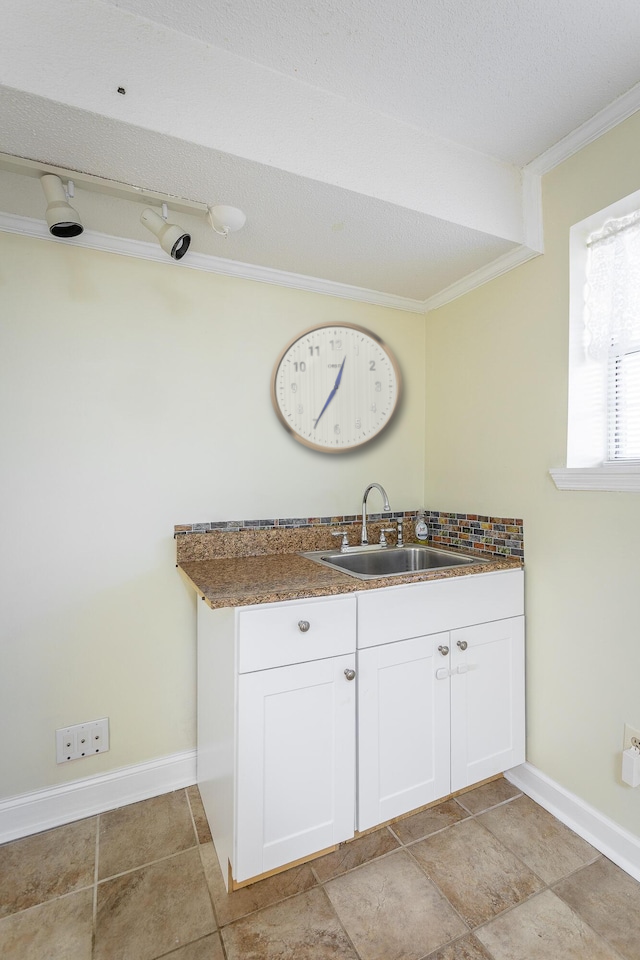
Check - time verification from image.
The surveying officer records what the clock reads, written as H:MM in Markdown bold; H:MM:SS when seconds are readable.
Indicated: **12:35**
